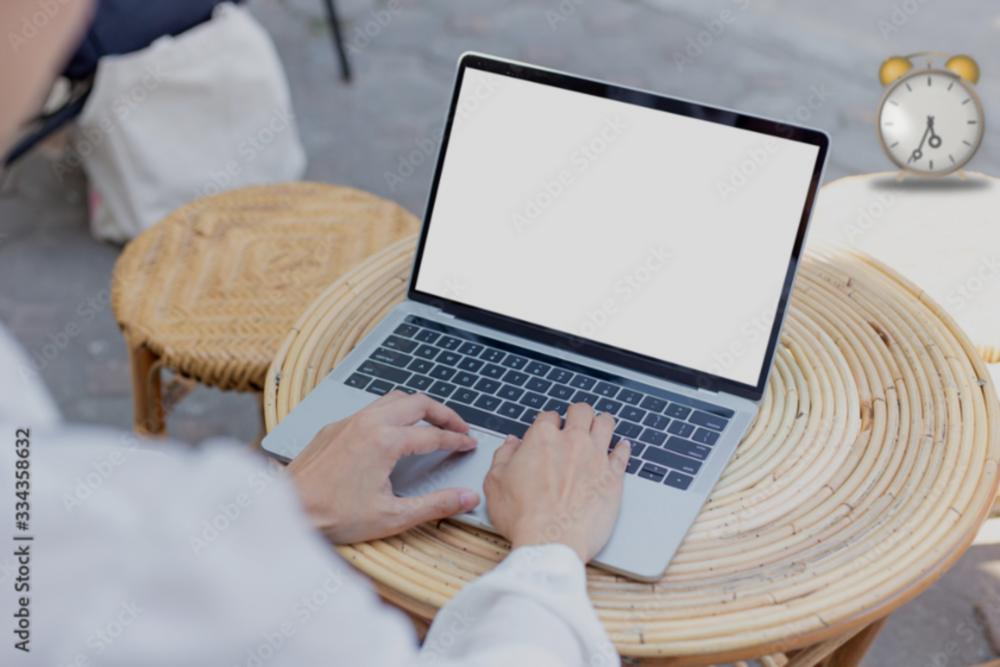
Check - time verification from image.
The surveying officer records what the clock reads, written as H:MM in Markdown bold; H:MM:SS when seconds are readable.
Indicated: **5:34**
